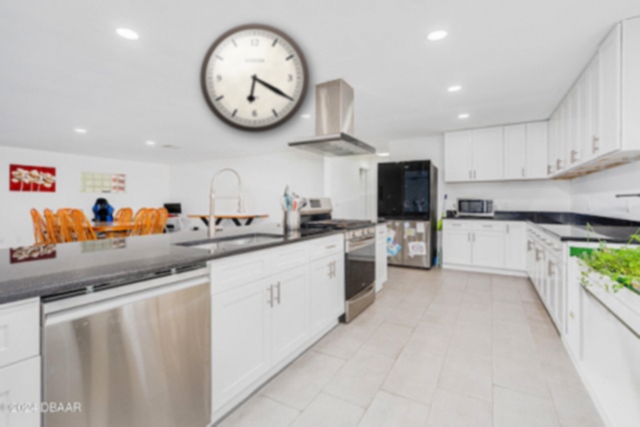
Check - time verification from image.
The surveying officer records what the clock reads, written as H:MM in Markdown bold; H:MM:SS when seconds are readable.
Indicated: **6:20**
